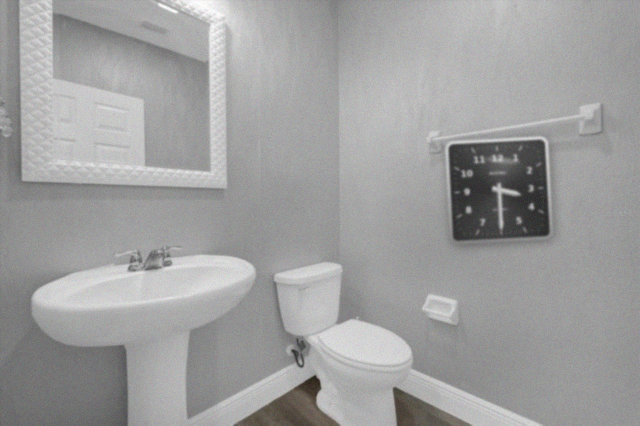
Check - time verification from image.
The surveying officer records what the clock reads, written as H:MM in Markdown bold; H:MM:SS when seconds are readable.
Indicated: **3:30**
